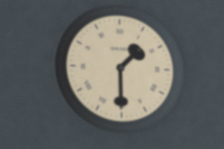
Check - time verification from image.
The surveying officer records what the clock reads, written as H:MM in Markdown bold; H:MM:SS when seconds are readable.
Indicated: **1:30**
